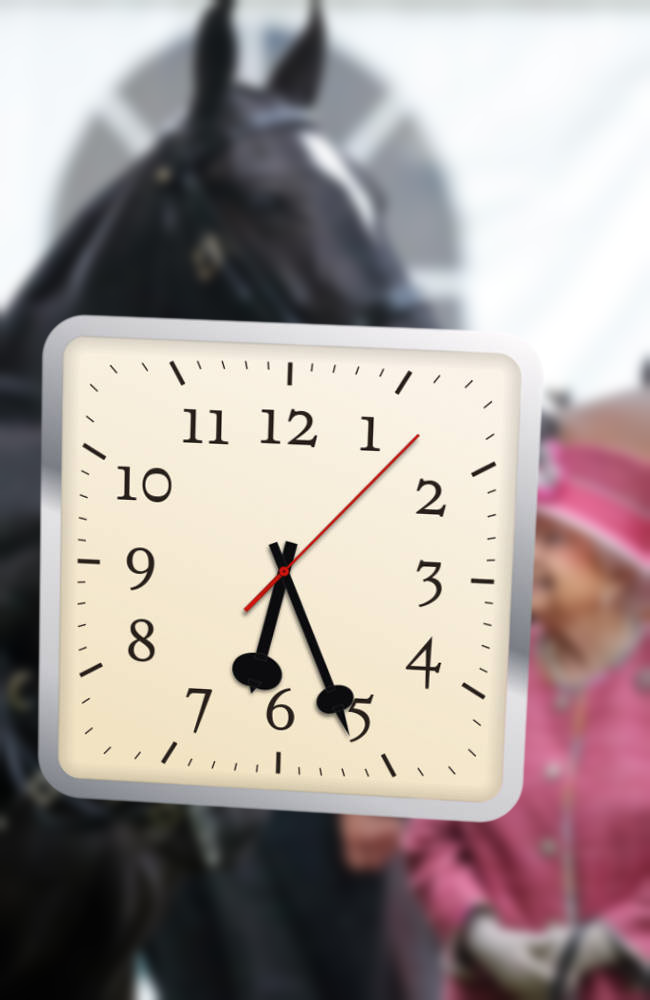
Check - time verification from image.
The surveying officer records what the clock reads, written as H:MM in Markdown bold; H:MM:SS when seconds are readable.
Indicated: **6:26:07**
